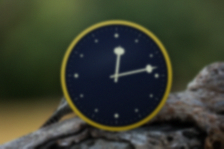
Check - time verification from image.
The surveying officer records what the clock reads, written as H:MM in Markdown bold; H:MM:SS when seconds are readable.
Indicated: **12:13**
